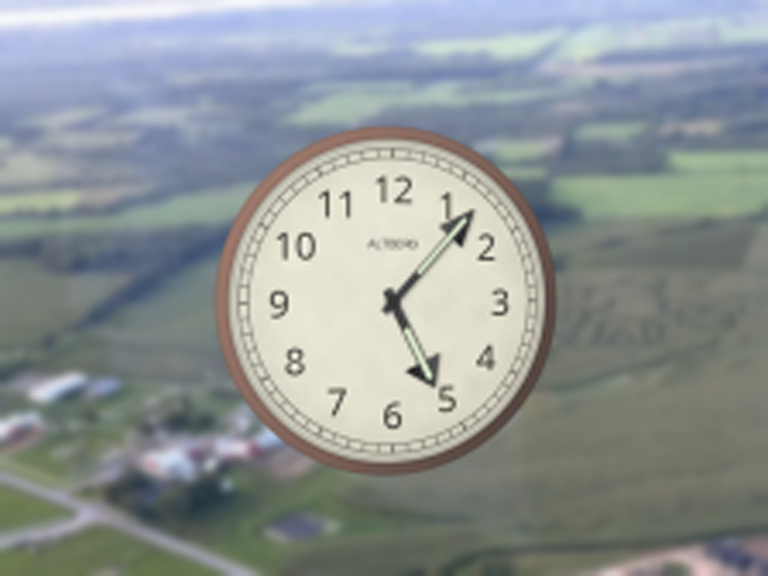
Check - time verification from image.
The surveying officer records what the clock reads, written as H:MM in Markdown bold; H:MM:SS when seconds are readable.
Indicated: **5:07**
